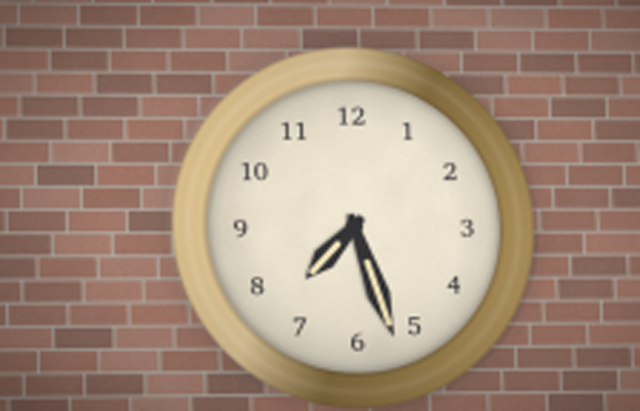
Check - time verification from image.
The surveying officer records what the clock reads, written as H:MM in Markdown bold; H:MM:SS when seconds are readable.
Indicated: **7:27**
